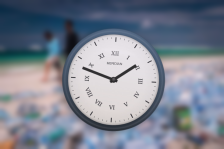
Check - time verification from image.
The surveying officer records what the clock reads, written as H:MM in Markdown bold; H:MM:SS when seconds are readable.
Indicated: **1:48**
